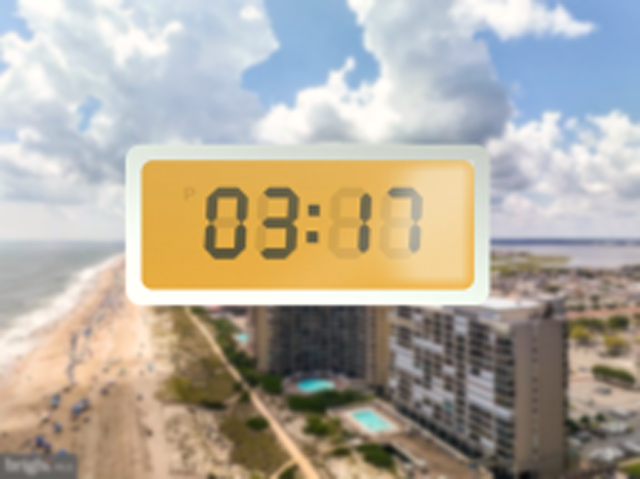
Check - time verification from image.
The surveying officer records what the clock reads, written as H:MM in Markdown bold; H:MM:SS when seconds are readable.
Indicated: **3:17**
